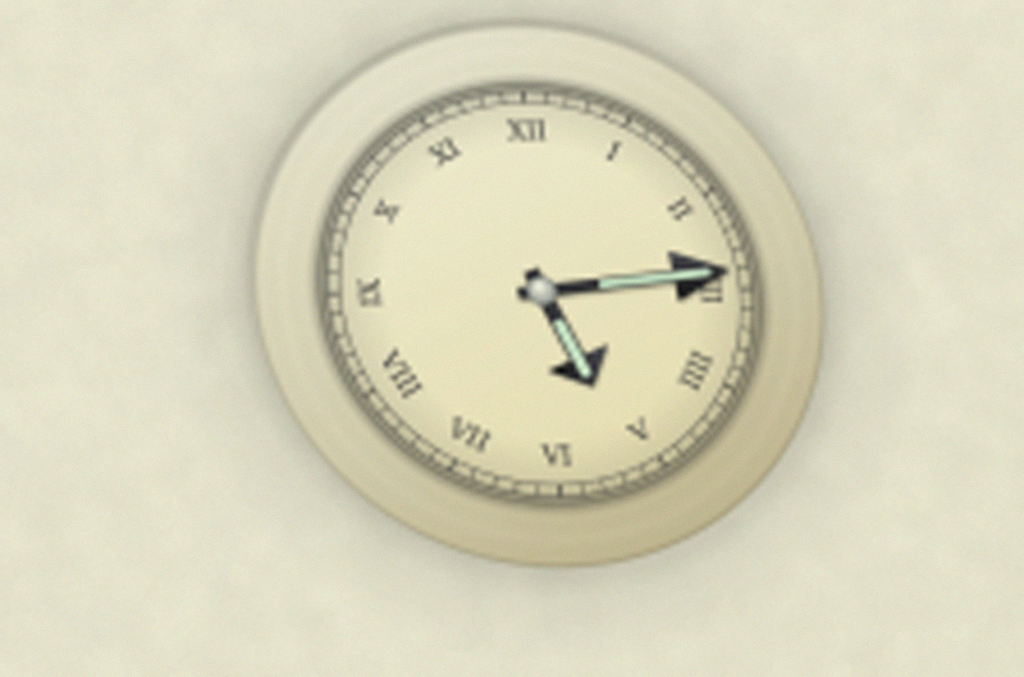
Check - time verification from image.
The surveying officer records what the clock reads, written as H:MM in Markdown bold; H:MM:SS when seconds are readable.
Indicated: **5:14**
